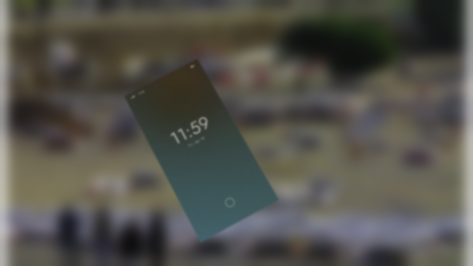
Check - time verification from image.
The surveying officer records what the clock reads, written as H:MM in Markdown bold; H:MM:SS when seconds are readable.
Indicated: **11:59**
